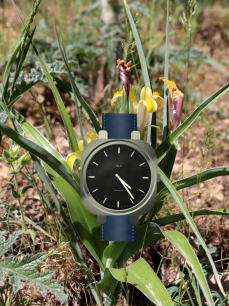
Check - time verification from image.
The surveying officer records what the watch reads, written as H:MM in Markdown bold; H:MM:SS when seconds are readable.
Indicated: **4:24**
